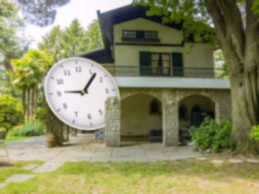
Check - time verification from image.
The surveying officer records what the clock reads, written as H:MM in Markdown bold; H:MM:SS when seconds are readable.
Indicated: **9:07**
